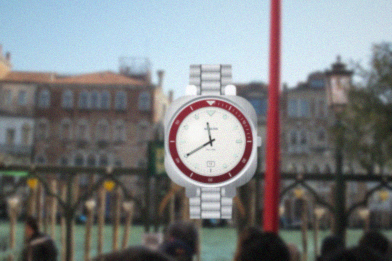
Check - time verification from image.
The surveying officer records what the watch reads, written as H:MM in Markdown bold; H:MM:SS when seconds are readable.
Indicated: **11:40**
